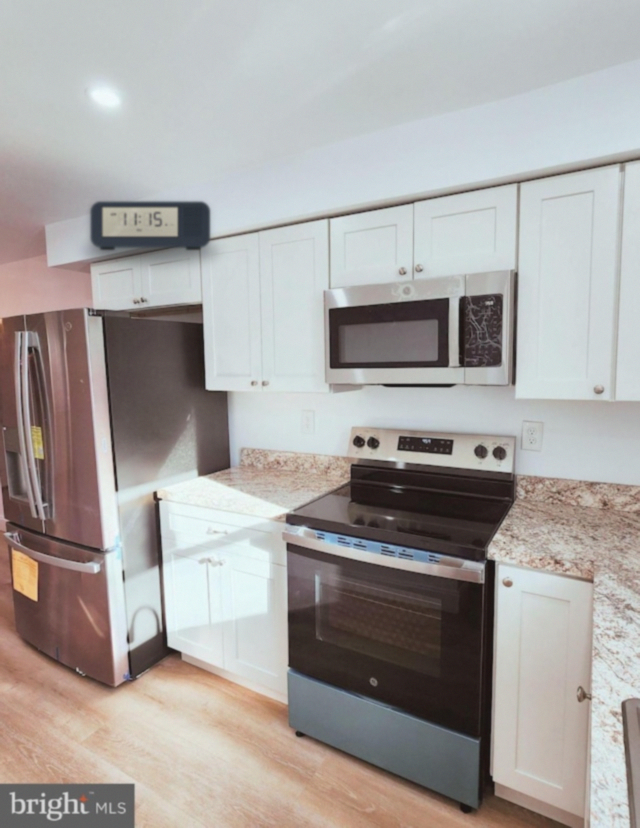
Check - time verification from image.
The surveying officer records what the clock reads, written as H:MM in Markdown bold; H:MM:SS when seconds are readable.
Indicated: **11:15**
